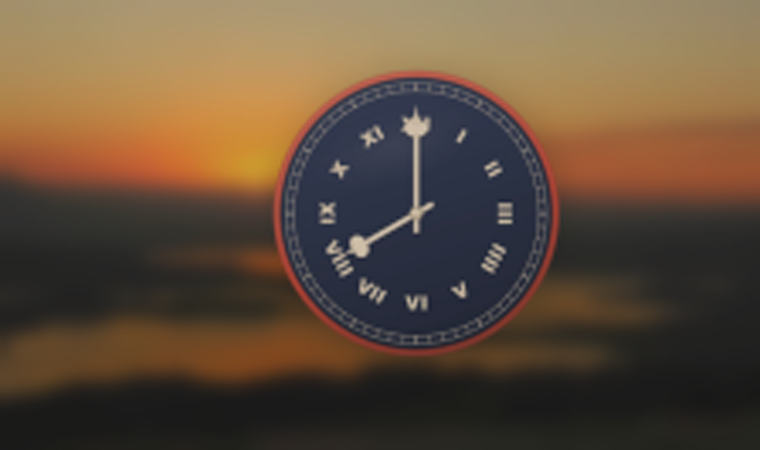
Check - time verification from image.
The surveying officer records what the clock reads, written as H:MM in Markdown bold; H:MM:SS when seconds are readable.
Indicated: **8:00**
